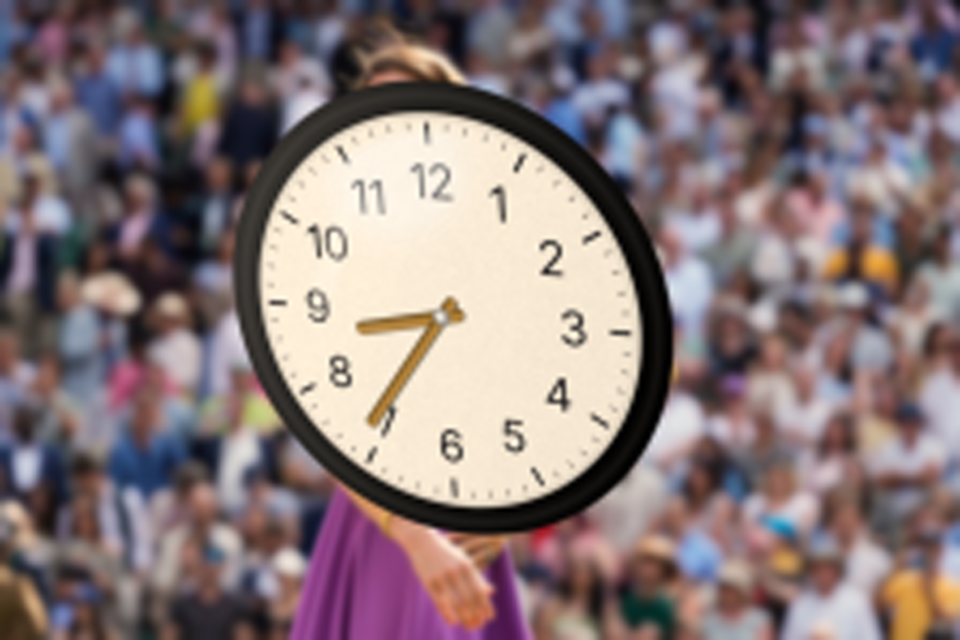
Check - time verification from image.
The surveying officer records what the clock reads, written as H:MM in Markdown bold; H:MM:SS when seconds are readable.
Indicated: **8:36**
